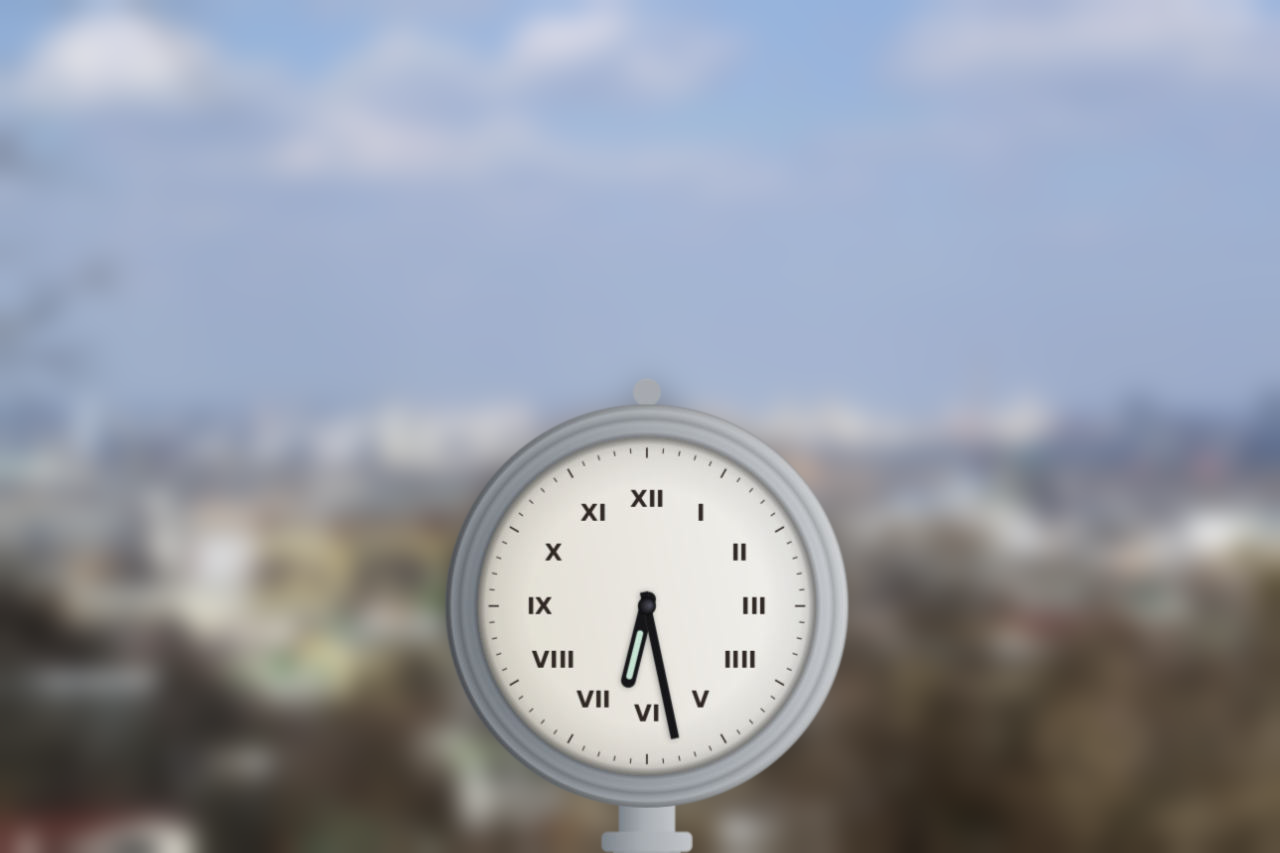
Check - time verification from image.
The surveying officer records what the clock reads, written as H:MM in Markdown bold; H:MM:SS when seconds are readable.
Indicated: **6:28**
